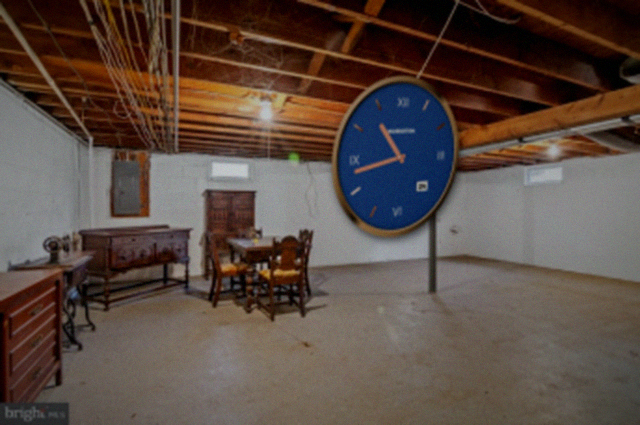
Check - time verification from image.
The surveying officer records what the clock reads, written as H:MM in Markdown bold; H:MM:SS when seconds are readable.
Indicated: **10:43**
